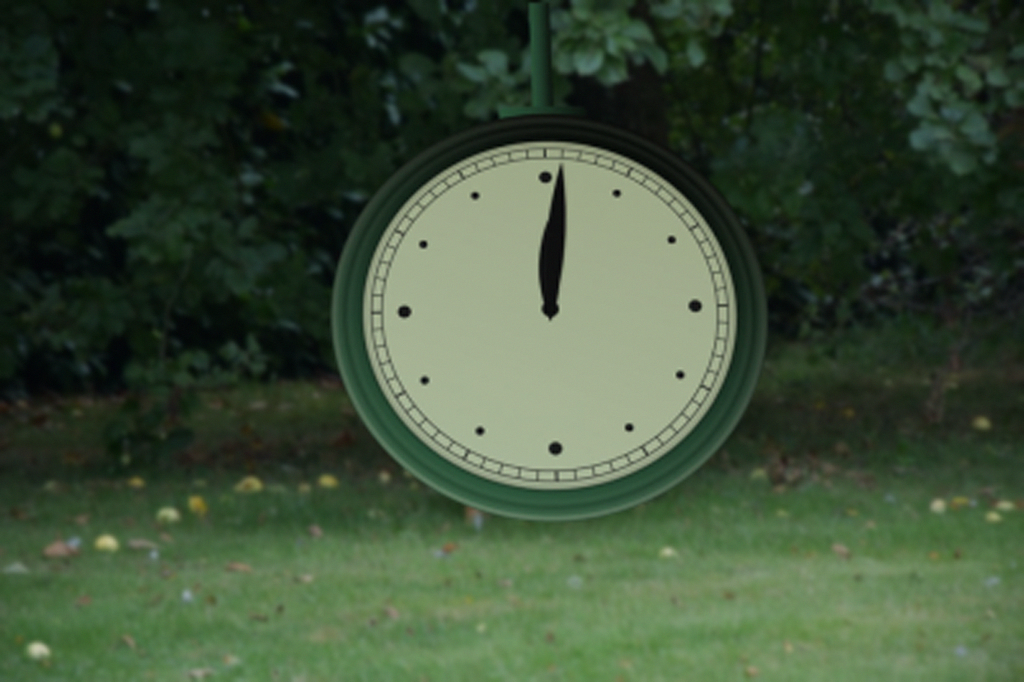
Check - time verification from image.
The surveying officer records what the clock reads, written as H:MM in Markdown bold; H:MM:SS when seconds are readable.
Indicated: **12:01**
